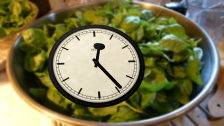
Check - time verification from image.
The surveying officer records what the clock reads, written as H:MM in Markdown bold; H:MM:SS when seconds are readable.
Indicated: **12:24**
